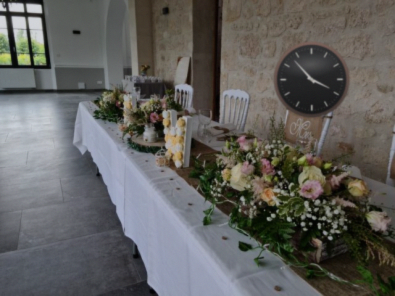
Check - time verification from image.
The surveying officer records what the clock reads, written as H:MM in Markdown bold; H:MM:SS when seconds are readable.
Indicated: **3:53**
